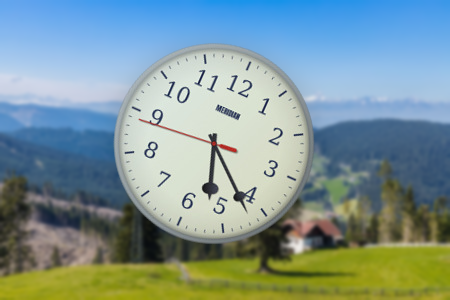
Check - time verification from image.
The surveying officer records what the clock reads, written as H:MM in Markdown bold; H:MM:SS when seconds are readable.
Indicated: **5:21:44**
